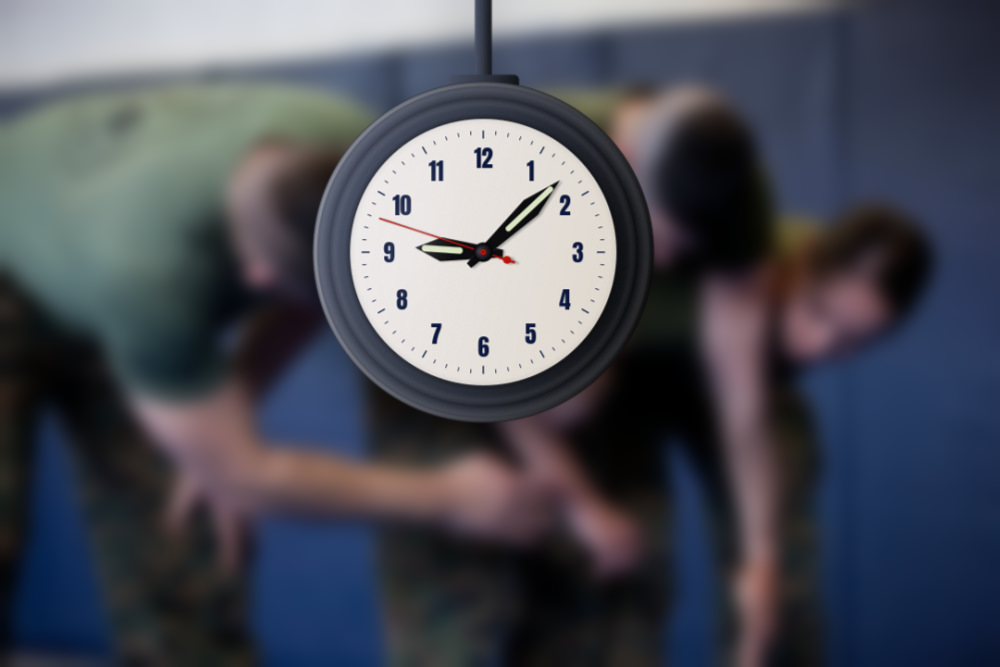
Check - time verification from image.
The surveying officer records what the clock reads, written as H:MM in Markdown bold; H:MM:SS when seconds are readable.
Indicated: **9:07:48**
